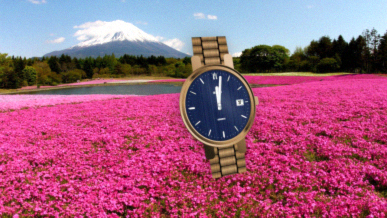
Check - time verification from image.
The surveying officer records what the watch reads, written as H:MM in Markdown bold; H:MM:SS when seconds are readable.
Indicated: **12:02**
